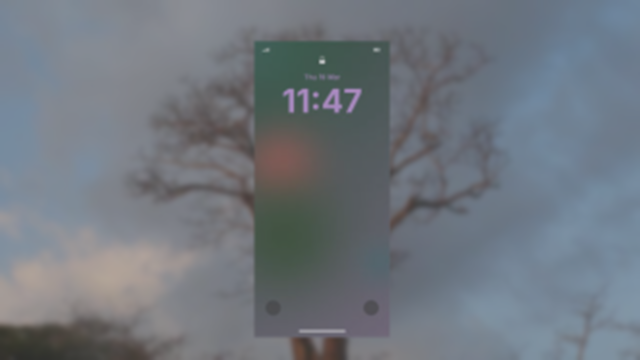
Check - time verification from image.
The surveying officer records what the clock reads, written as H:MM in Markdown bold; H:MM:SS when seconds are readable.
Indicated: **11:47**
